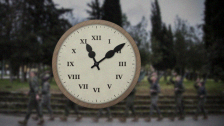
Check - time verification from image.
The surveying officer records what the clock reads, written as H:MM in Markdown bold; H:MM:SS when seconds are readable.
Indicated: **11:09**
